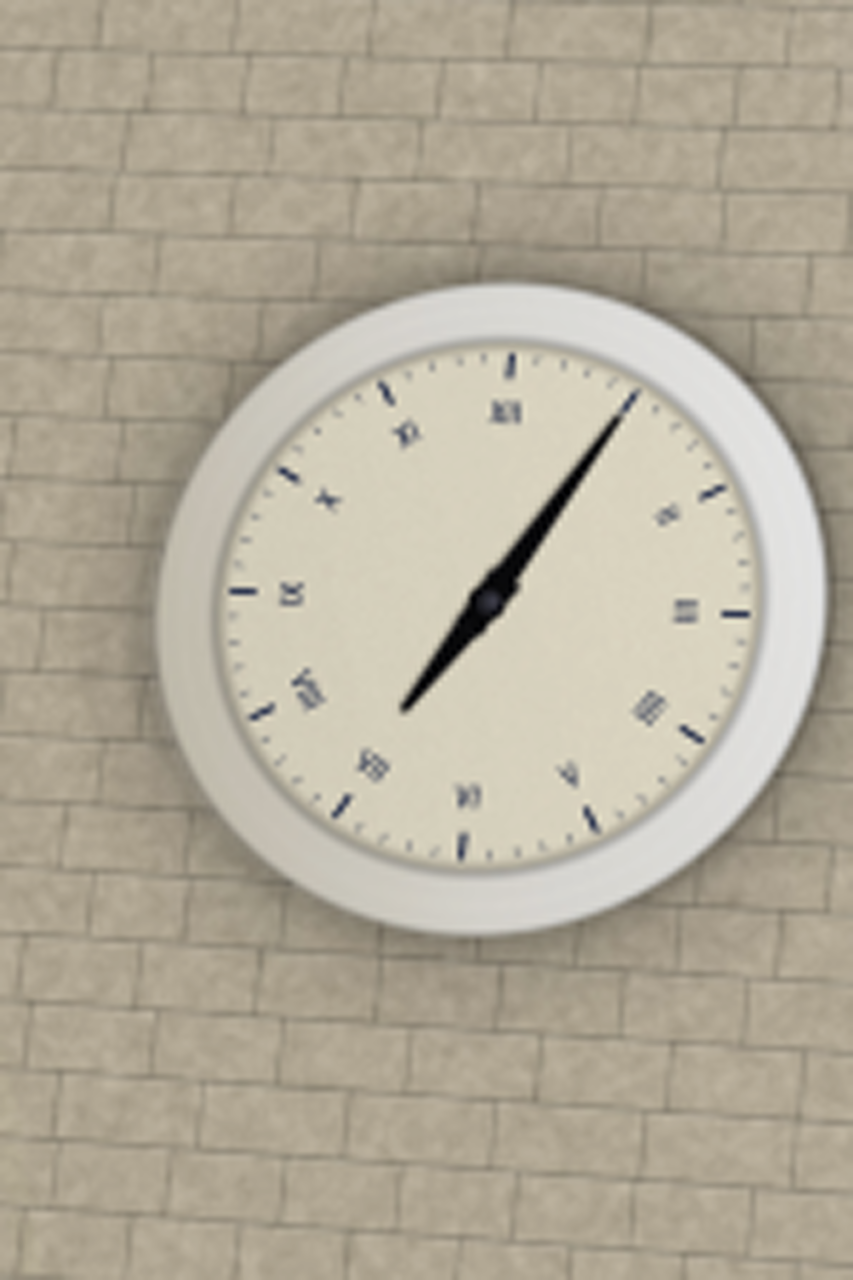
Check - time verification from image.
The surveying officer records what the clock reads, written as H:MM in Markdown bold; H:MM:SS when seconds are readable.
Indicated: **7:05**
